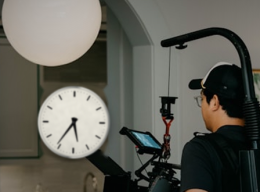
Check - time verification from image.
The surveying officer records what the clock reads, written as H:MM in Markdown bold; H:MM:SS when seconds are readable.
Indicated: **5:36**
